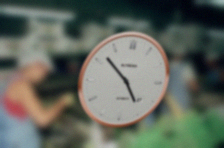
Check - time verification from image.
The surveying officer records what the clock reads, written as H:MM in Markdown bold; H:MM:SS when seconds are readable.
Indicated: **4:52**
